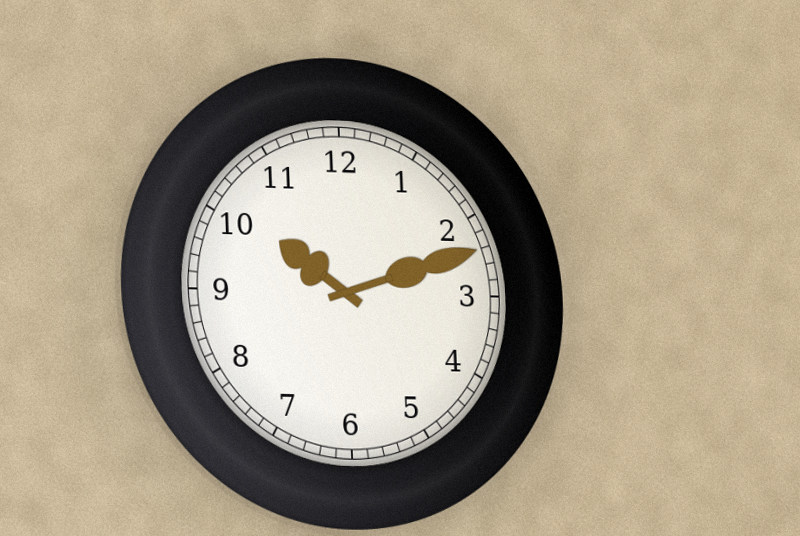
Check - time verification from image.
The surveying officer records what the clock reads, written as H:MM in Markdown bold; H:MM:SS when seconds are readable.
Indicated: **10:12**
